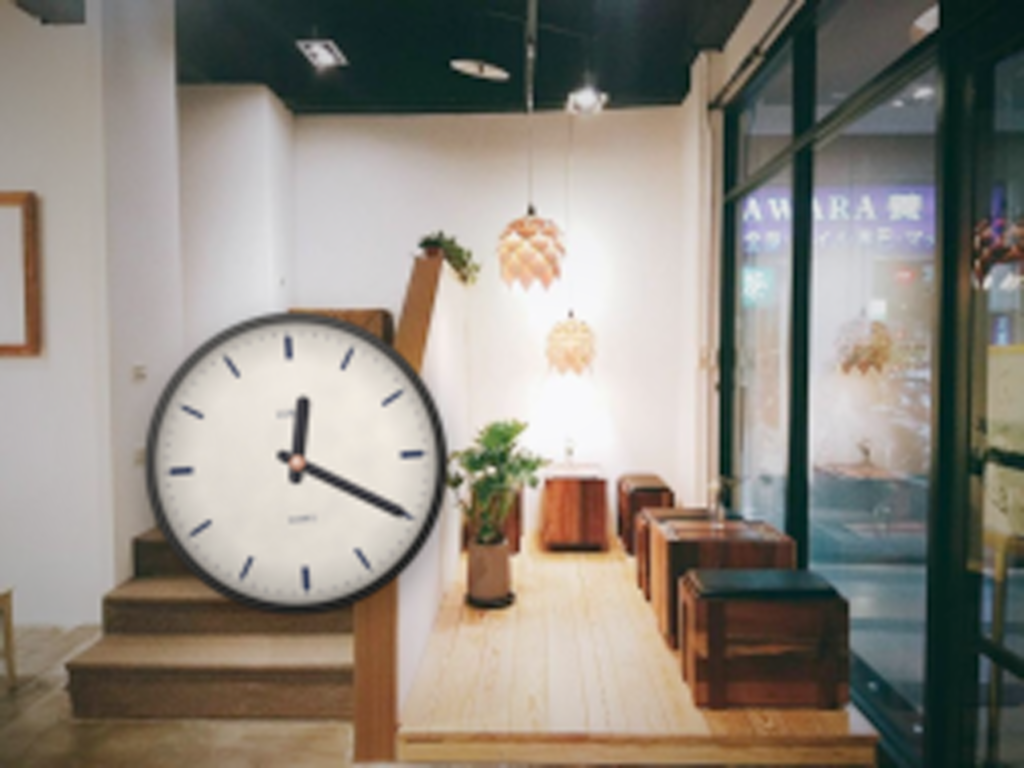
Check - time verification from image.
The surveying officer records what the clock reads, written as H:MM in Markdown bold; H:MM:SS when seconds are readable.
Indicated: **12:20**
